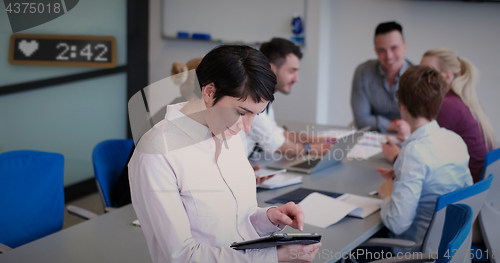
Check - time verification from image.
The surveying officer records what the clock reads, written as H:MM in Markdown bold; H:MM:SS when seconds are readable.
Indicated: **2:42**
